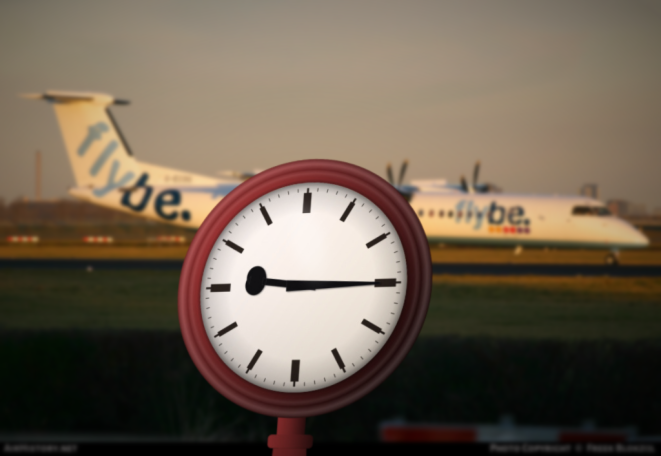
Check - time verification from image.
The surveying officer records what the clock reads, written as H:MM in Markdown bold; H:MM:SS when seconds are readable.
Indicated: **9:15**
